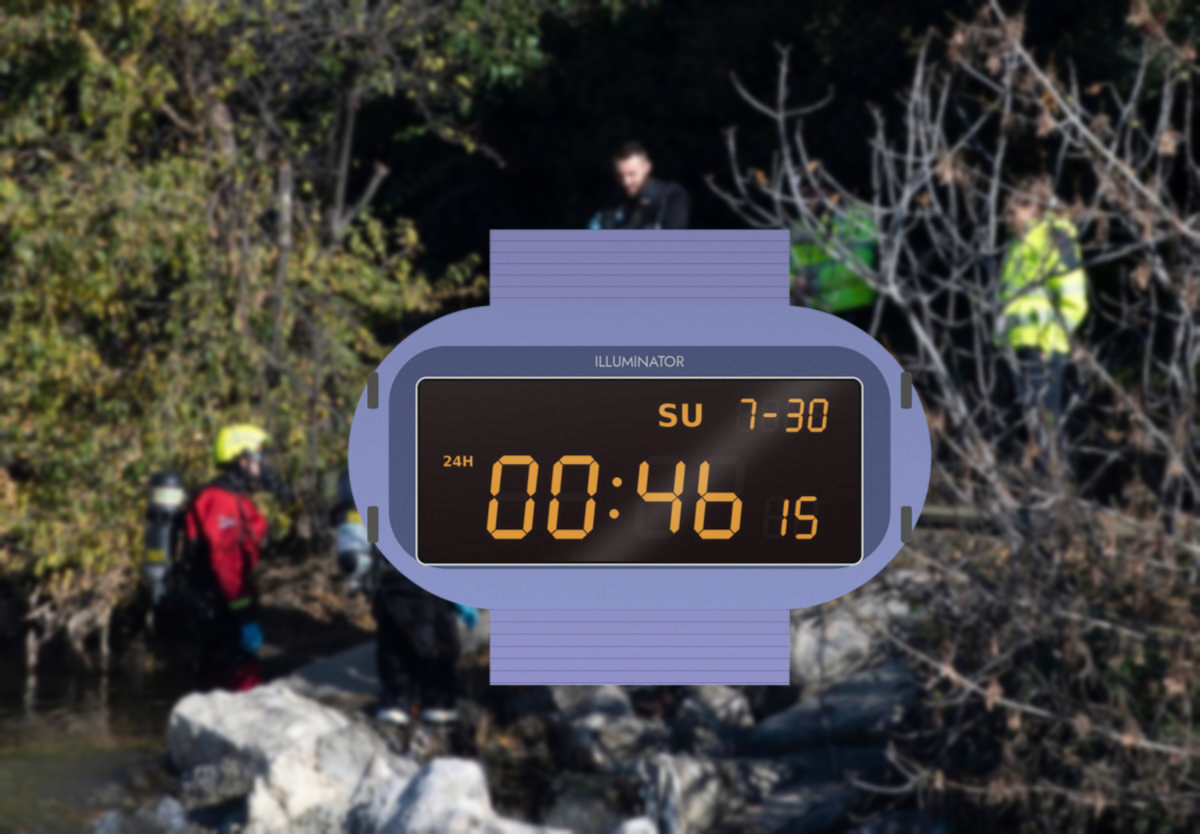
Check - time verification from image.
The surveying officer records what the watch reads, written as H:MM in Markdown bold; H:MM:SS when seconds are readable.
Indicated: **0:46:15**
